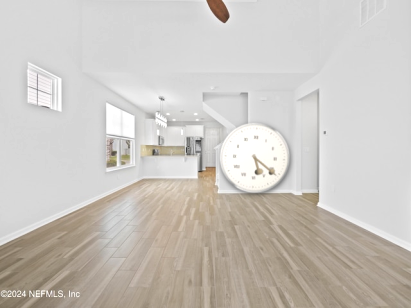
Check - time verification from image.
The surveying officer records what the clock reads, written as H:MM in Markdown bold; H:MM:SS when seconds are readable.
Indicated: **5:21**
